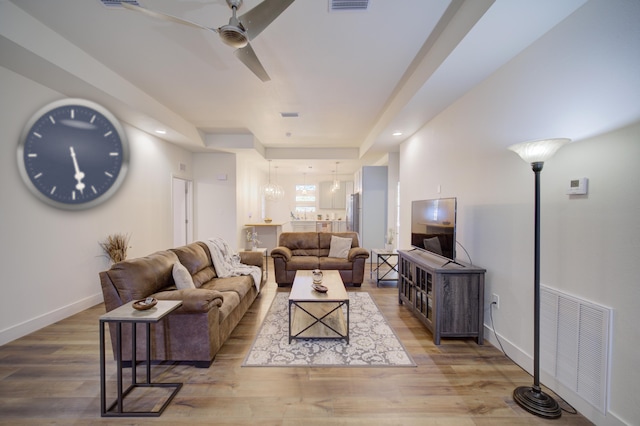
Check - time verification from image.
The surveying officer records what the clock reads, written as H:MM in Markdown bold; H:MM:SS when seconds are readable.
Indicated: **5:28**
